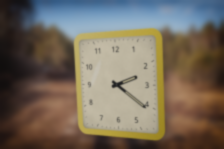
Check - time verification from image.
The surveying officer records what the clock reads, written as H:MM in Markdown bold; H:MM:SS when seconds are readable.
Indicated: **2:21**
